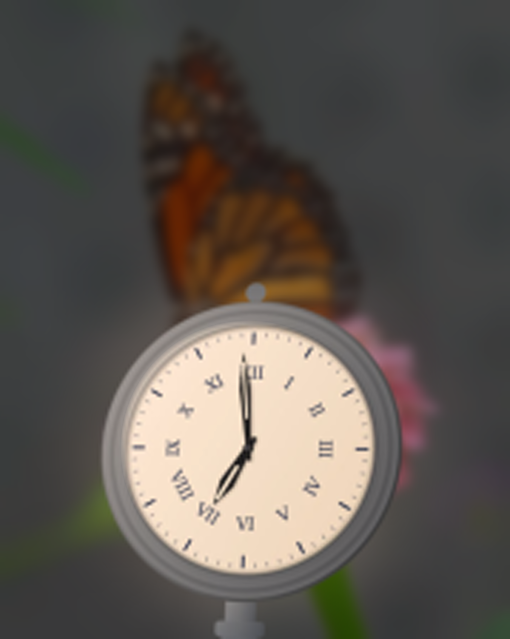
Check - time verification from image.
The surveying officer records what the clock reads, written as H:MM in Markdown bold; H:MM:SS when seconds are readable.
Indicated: **6:59**
